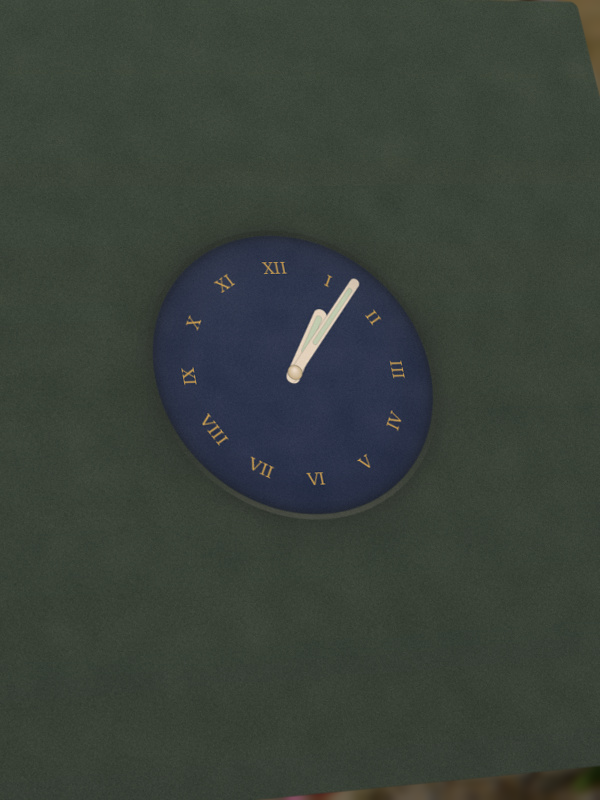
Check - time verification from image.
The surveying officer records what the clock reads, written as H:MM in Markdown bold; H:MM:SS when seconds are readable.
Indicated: **1:07**
